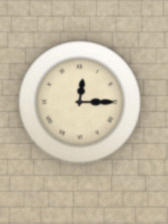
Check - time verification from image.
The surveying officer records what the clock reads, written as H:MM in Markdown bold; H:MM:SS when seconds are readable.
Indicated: **12:15**
